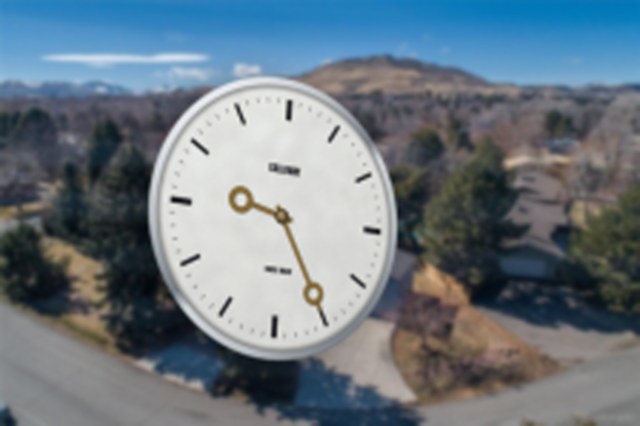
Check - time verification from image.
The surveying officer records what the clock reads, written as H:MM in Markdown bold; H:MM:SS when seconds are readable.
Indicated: **9:25**
